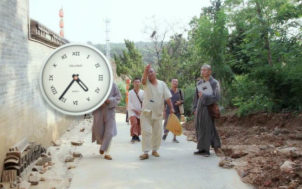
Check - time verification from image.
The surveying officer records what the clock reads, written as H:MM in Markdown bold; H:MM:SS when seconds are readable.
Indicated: **4:36**
